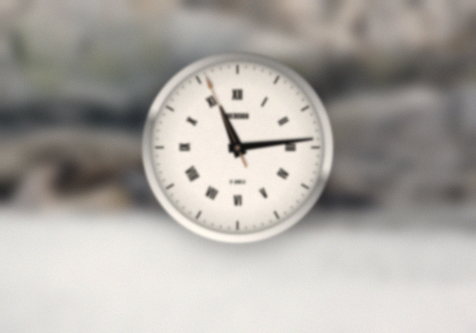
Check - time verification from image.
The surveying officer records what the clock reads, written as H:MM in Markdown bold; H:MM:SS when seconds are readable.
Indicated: **11:13:56**
